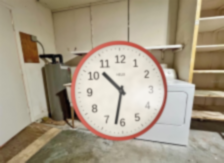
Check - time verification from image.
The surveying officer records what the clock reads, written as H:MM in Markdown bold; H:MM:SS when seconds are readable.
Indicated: **10:32**
